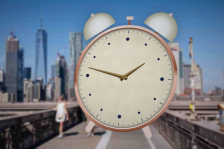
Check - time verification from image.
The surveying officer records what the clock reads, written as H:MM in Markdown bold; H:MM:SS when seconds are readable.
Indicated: **1:47**
